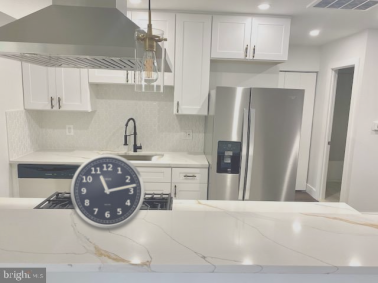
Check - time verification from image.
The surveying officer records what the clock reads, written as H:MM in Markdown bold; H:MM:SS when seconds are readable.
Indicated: **11:13**
